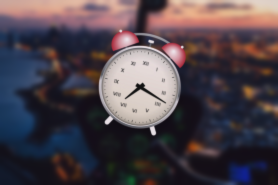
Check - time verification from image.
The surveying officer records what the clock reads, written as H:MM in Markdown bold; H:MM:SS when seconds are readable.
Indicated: **7:18**
